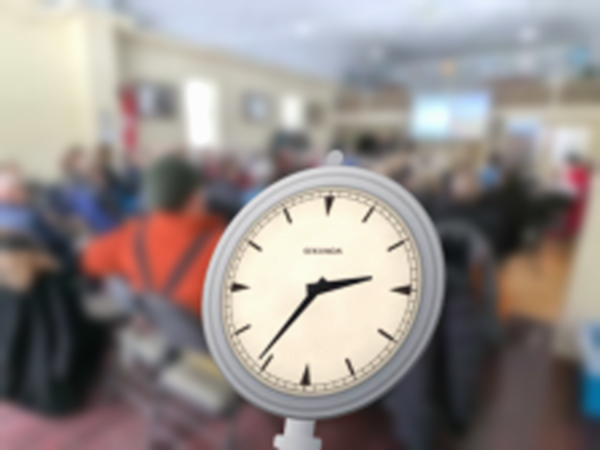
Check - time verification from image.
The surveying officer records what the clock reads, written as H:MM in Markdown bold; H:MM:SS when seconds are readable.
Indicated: **2:36**
